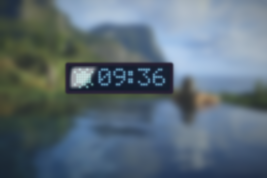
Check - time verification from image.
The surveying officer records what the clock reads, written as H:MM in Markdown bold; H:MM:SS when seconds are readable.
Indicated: **9:36**
